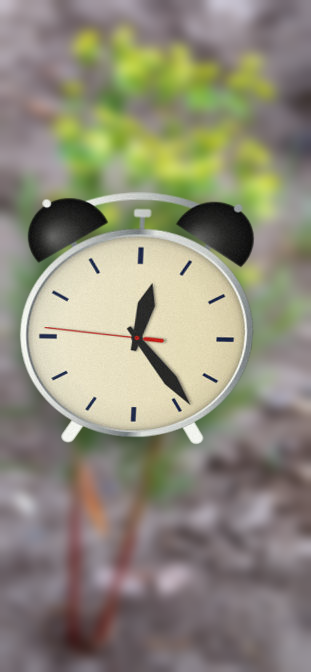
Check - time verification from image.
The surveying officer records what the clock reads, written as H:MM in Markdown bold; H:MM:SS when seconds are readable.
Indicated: **12:23:46**
